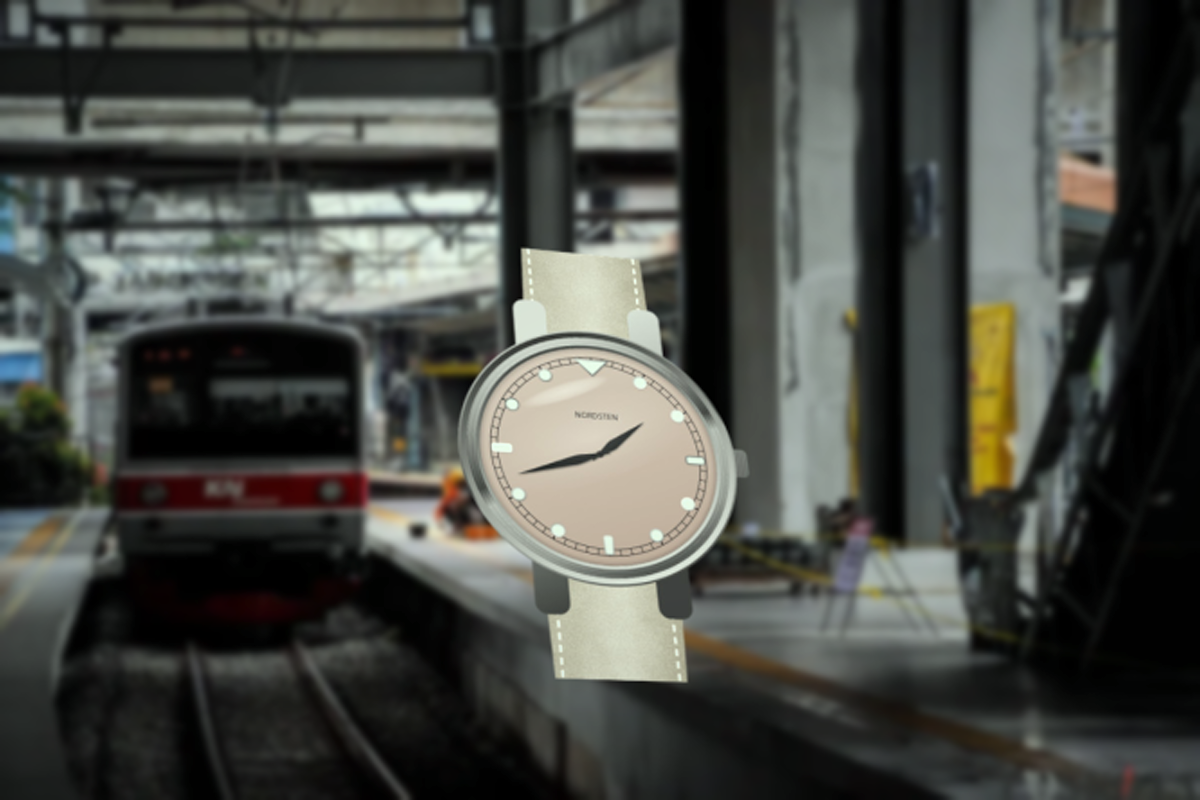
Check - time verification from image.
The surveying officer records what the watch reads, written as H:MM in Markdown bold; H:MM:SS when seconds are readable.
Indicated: **1:42**
